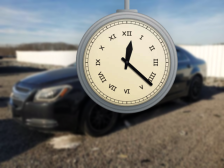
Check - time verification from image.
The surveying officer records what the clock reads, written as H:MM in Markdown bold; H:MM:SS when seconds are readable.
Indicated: **12:22**
